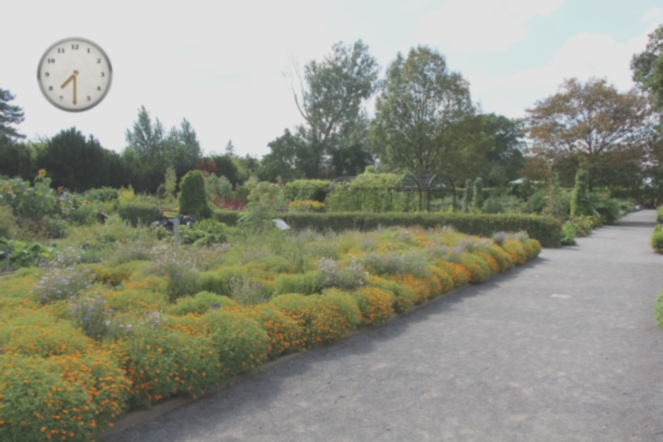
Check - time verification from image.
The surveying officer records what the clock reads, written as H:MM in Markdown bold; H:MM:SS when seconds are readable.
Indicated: **7:30**
